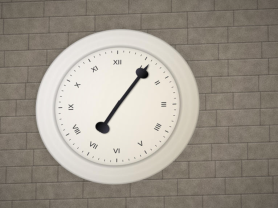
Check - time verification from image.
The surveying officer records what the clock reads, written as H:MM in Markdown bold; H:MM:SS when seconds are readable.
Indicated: **7:06**
